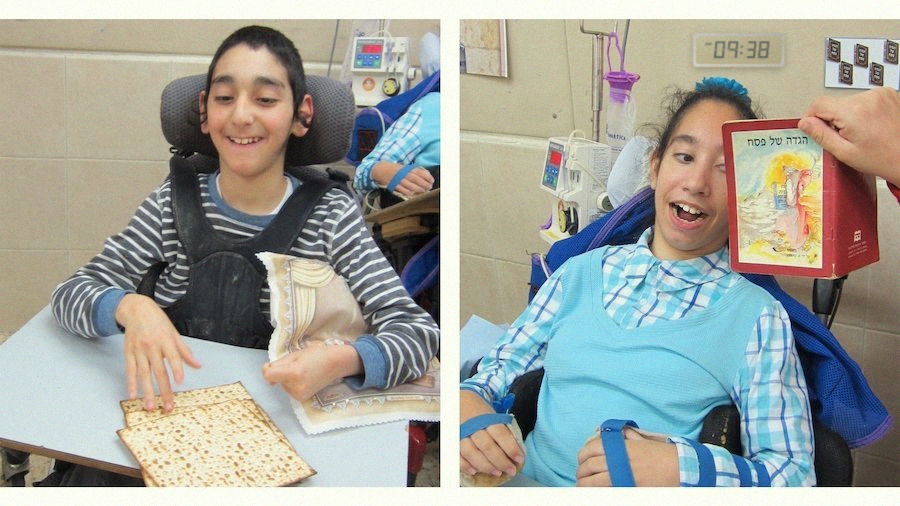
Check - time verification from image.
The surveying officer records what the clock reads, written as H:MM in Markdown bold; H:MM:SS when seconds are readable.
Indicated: **9:38**
